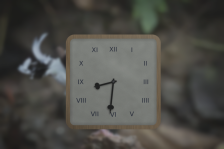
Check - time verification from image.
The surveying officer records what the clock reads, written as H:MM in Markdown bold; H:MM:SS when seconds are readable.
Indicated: **8:31**
